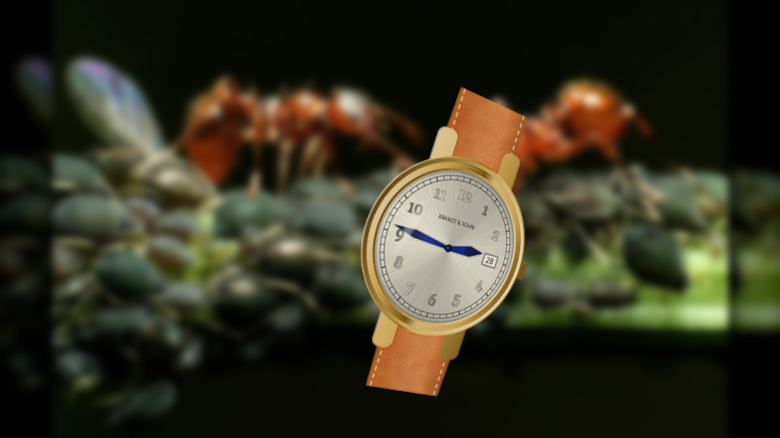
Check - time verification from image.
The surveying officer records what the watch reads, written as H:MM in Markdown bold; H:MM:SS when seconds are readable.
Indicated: **2:46**
